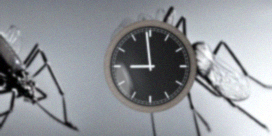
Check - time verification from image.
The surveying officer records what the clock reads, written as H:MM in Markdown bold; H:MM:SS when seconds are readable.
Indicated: **8:59**
